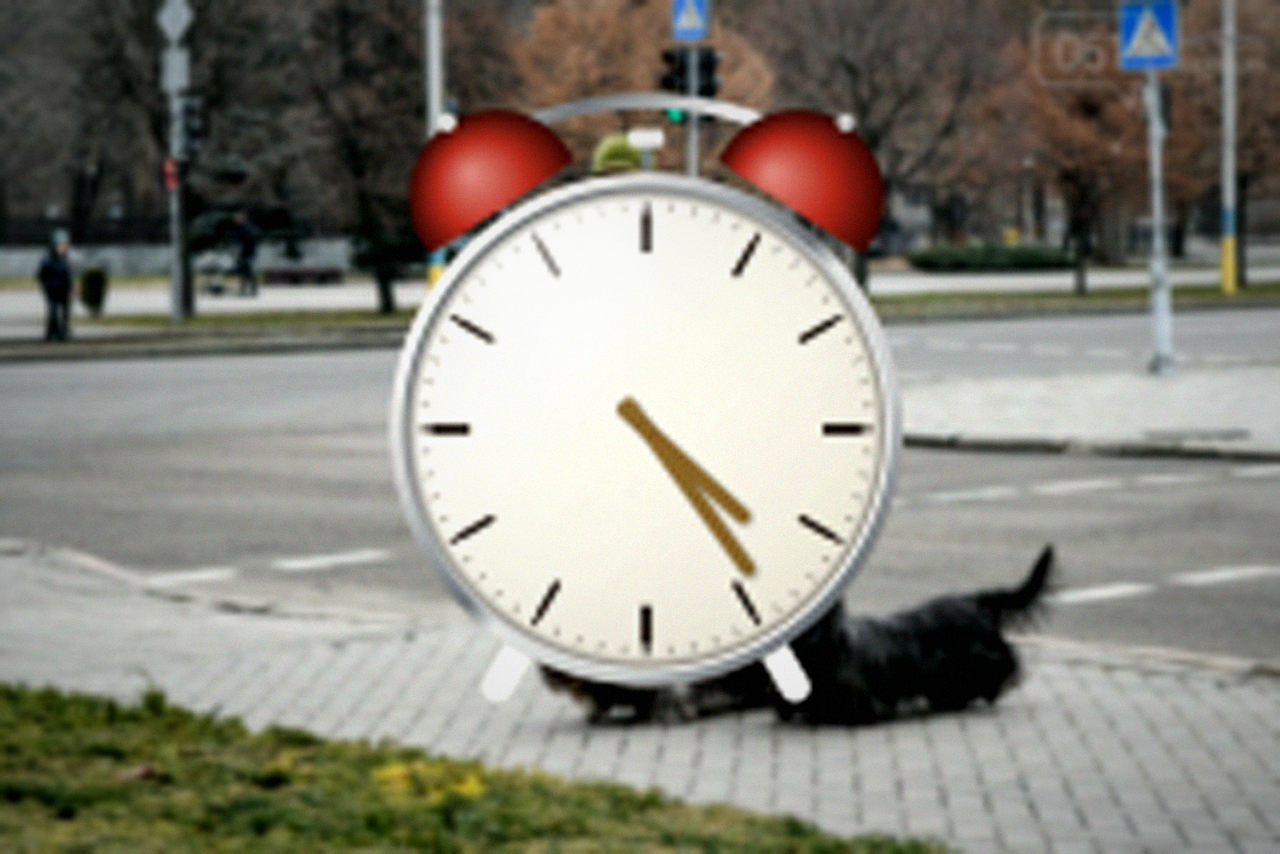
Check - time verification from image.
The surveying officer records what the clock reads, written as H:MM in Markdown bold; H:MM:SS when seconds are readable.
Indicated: **4:24**
